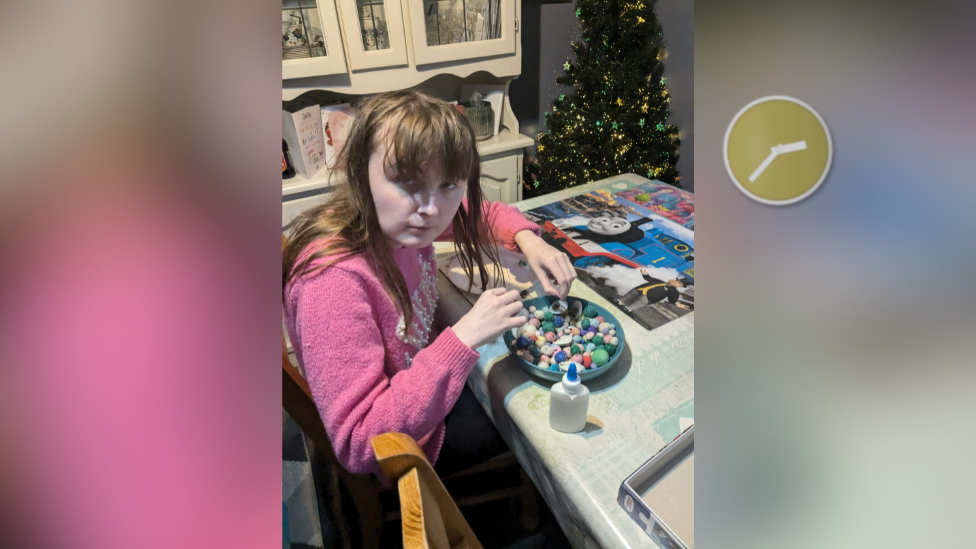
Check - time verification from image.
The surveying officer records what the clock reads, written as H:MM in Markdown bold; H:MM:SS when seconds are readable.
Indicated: **2:37**
